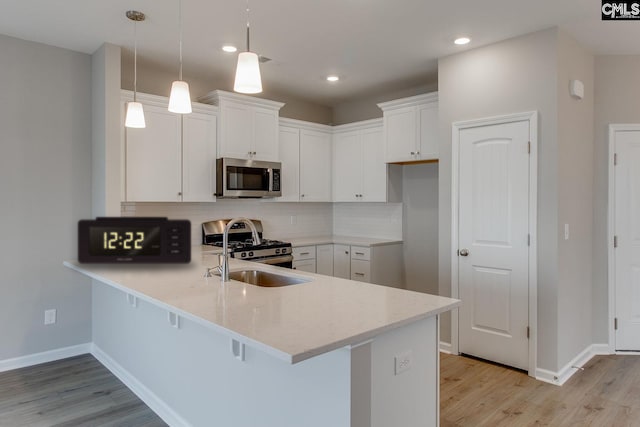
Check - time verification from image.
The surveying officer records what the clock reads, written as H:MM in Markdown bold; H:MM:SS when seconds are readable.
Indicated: **12:22**
